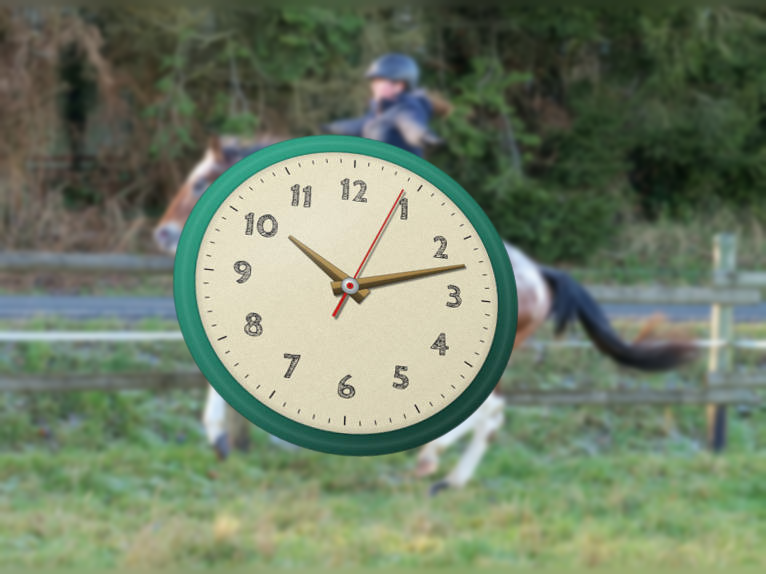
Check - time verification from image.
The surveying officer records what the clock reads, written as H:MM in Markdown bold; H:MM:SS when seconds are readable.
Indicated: **10:12:04**
